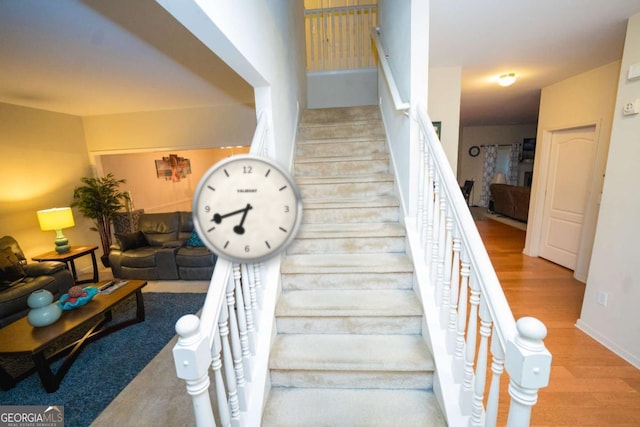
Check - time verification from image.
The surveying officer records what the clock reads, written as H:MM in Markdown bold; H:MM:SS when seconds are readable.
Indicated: **6:42**
